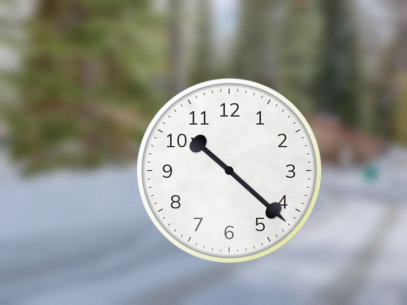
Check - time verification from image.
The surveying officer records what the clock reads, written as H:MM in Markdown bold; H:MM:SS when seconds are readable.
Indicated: **10:22**
